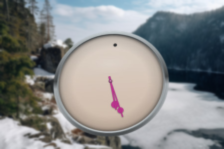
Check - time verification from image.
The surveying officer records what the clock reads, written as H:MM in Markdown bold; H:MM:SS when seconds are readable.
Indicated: **5:26**
